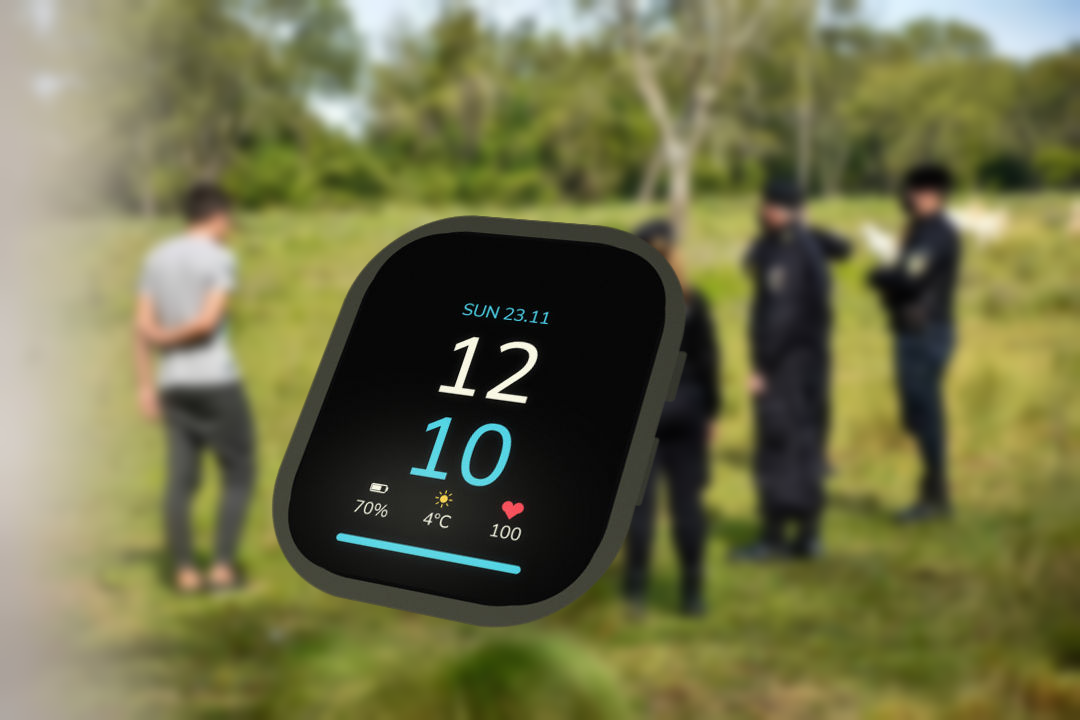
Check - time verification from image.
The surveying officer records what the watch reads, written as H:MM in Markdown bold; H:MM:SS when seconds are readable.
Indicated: **12:10**
